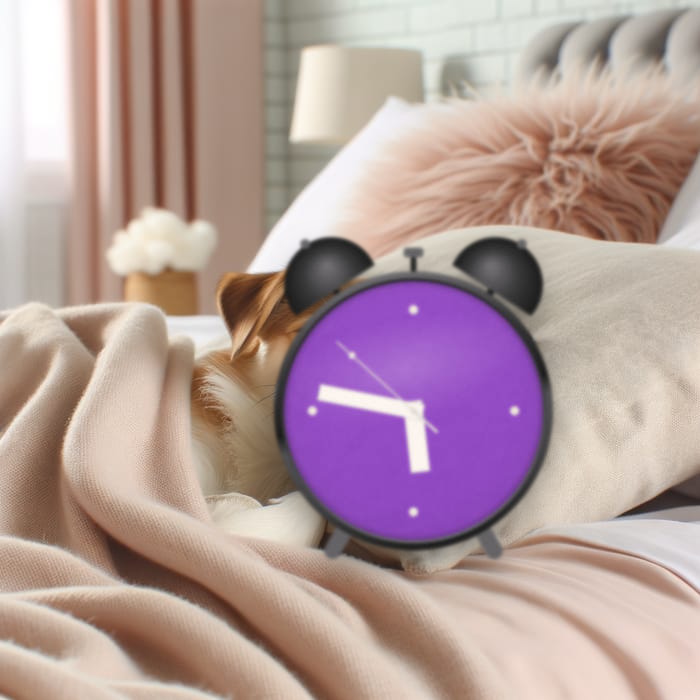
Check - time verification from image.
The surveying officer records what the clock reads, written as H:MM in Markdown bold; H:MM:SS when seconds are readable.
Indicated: **5:46:52**
